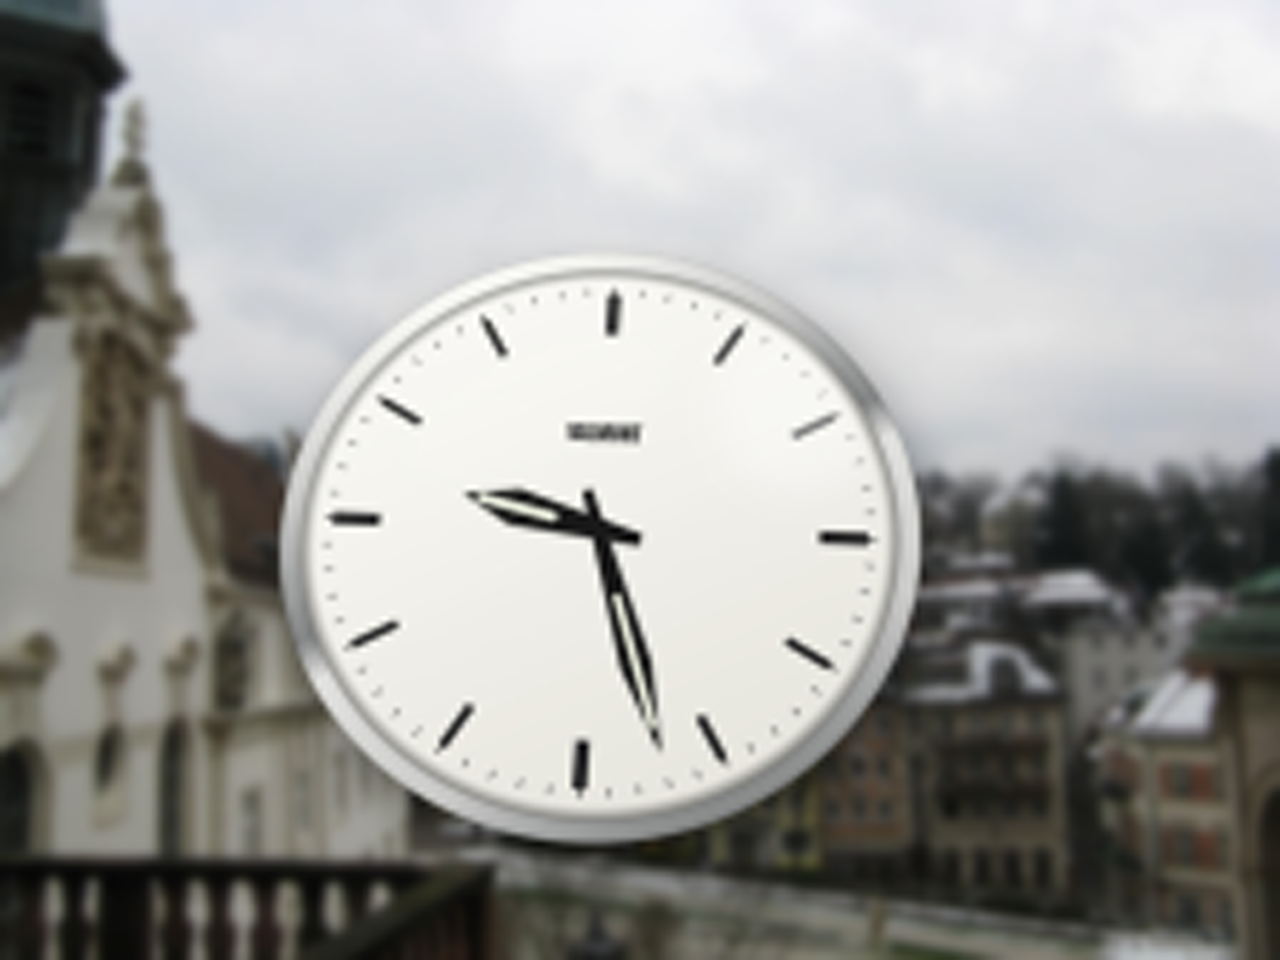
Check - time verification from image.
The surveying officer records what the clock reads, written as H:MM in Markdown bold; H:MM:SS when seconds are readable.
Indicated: **9:27**
